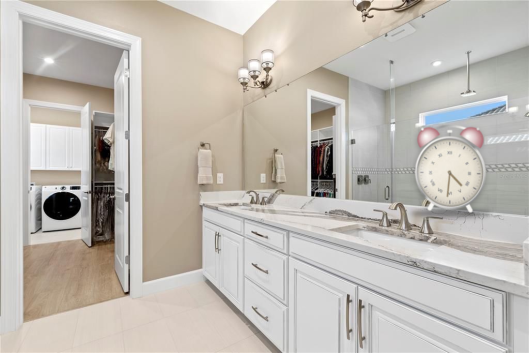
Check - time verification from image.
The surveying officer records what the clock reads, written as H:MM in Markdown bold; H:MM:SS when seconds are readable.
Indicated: **4:31**
